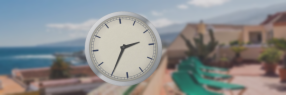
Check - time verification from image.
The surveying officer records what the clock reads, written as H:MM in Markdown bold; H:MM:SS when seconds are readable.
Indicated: **2:35**
